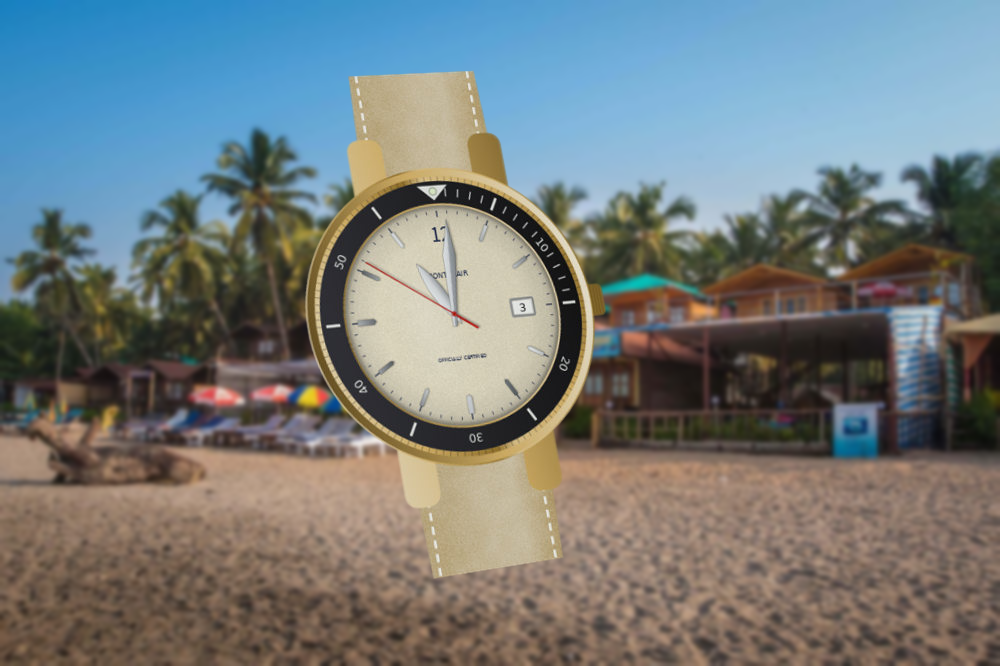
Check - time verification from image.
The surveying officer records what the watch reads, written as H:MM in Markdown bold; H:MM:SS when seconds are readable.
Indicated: **11:00:51**
